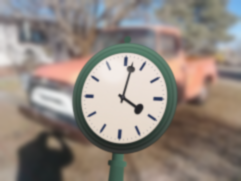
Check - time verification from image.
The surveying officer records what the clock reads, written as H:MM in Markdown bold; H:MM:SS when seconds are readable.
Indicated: **4:02**
